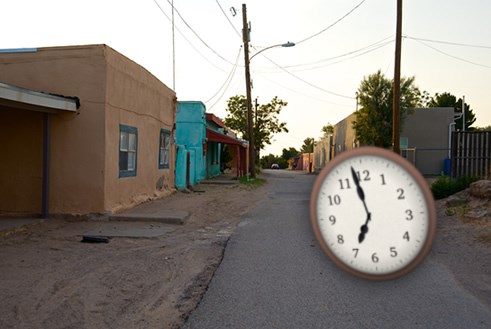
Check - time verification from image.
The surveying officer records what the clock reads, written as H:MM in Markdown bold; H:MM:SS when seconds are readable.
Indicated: **6:58**
